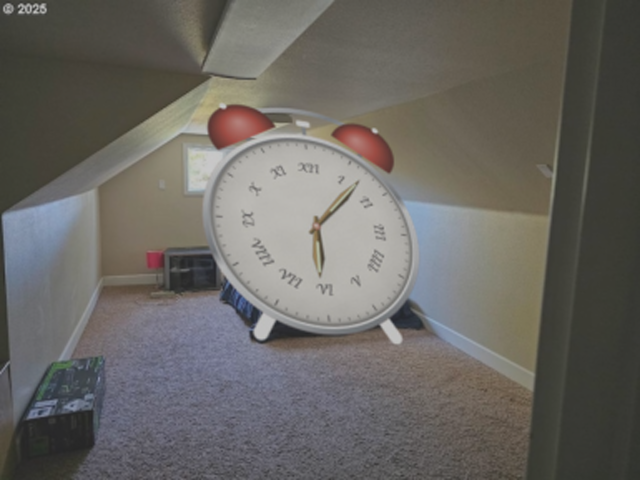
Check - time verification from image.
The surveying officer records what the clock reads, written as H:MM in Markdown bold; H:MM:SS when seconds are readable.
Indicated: **6:07**
